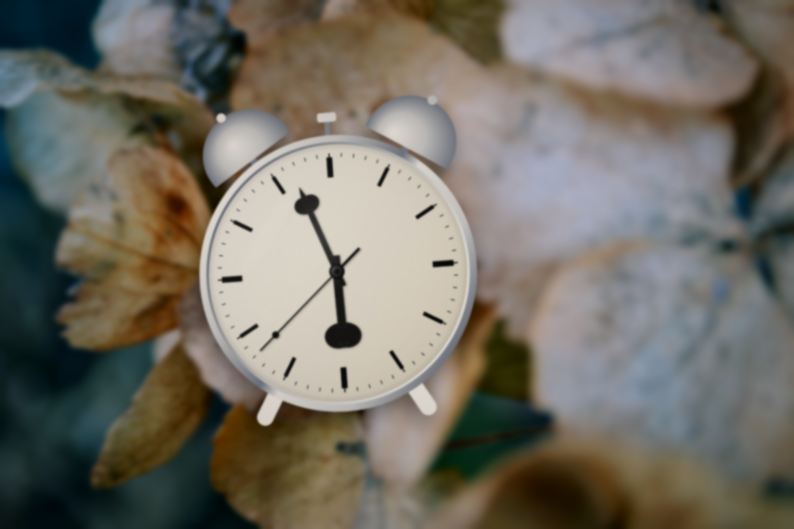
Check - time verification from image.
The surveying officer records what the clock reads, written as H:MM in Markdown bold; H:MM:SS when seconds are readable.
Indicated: **5:56:38**
